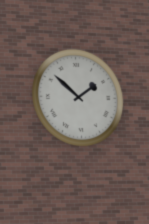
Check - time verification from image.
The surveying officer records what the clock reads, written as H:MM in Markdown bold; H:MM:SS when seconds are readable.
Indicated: **1:52**
